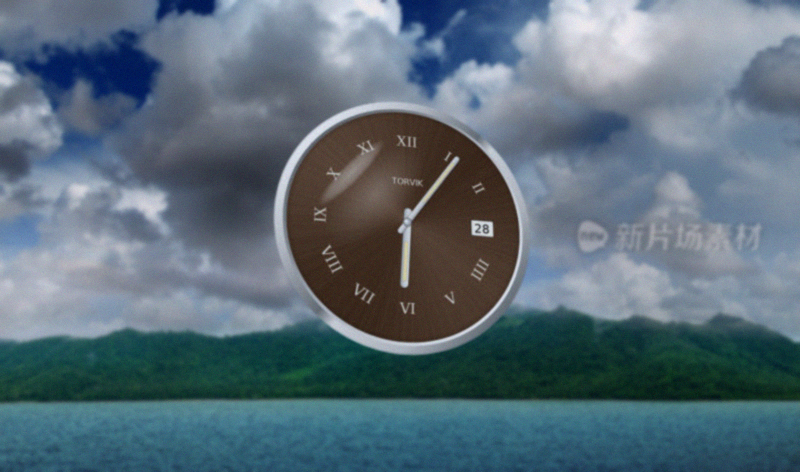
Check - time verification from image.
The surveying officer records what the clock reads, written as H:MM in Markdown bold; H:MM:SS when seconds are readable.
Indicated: **6:06**
